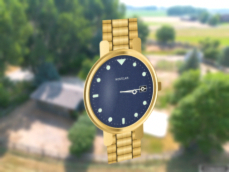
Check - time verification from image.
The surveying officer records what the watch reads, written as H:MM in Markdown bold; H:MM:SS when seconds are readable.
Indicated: **3:15**
